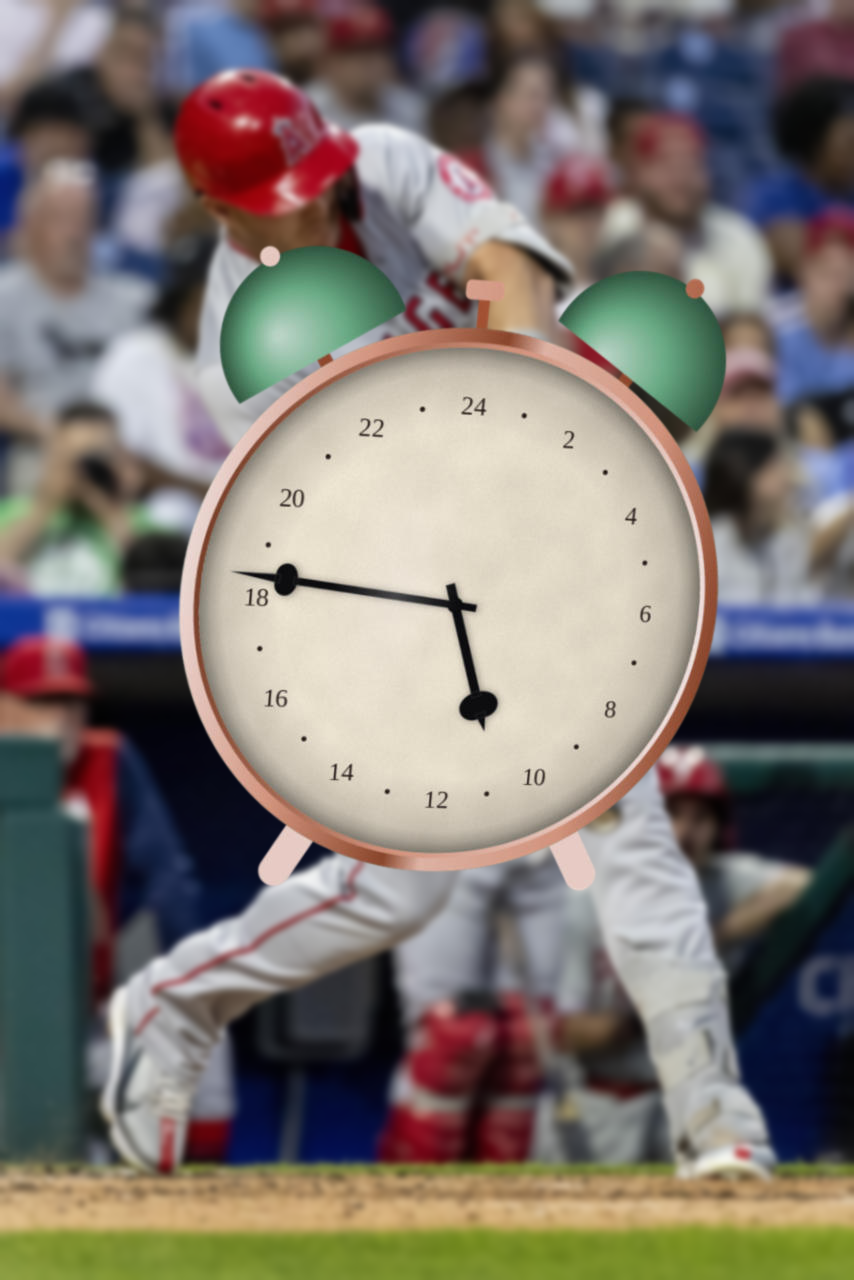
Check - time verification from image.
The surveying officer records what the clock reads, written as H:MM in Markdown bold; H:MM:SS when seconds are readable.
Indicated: **10:46**
